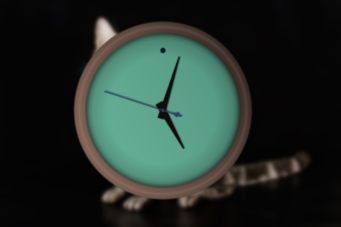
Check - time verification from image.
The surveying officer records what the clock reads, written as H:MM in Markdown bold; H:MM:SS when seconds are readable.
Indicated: **5:02:48**
